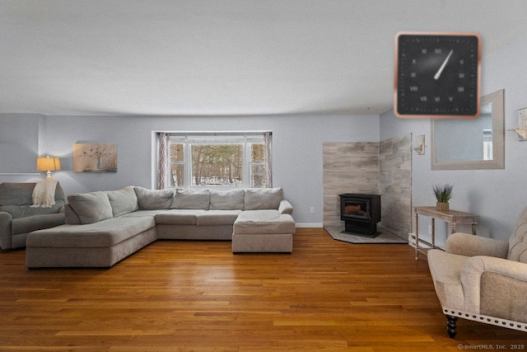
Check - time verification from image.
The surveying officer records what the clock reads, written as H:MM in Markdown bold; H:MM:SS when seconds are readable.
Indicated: **1:05**
